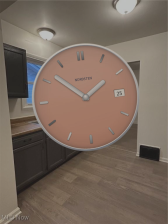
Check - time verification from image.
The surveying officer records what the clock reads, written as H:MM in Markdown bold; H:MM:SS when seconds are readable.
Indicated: **1:52**
